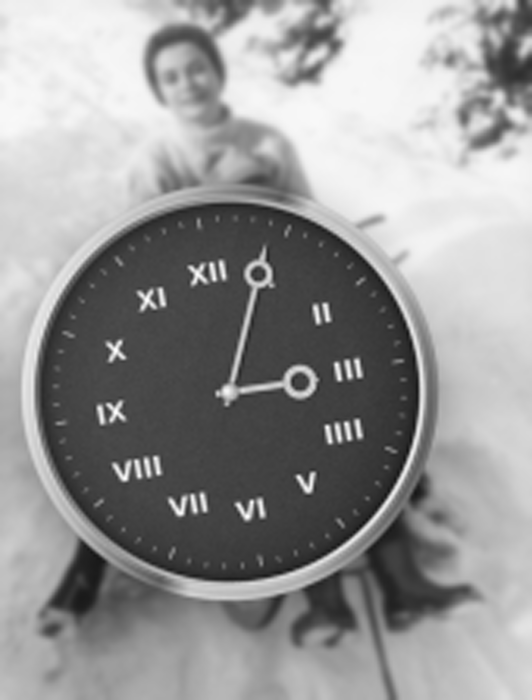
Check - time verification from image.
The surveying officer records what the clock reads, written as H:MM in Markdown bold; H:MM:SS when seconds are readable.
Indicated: **3:04**
